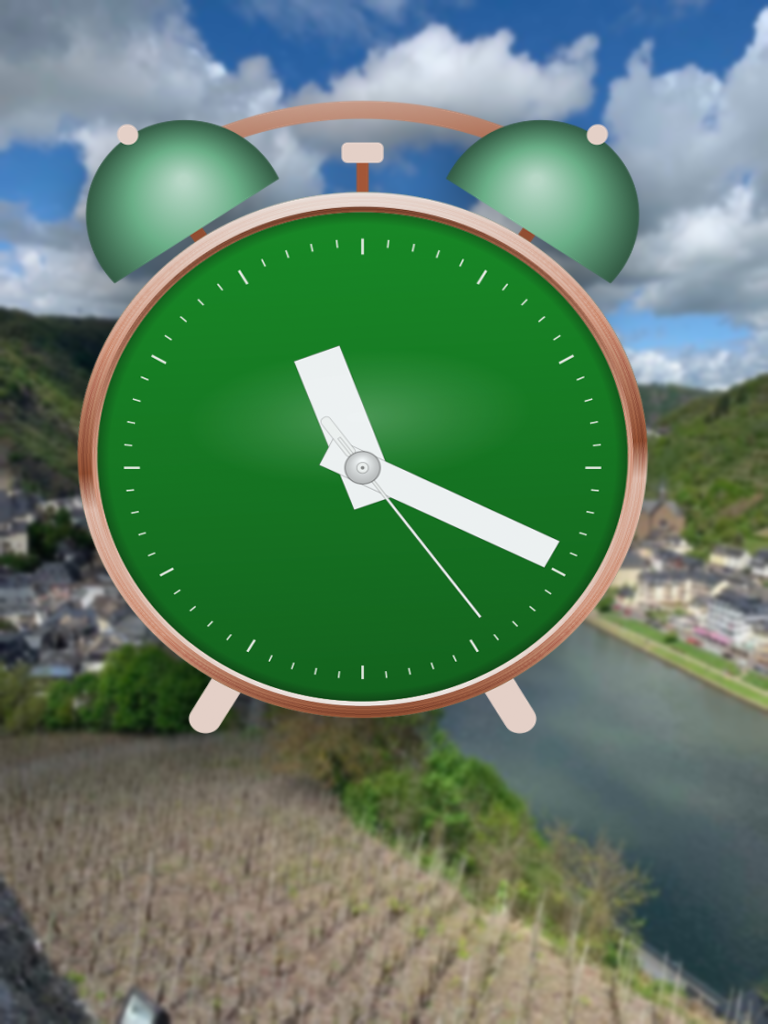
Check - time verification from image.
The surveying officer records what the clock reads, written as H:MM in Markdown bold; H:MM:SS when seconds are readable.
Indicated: **11:19:24**
